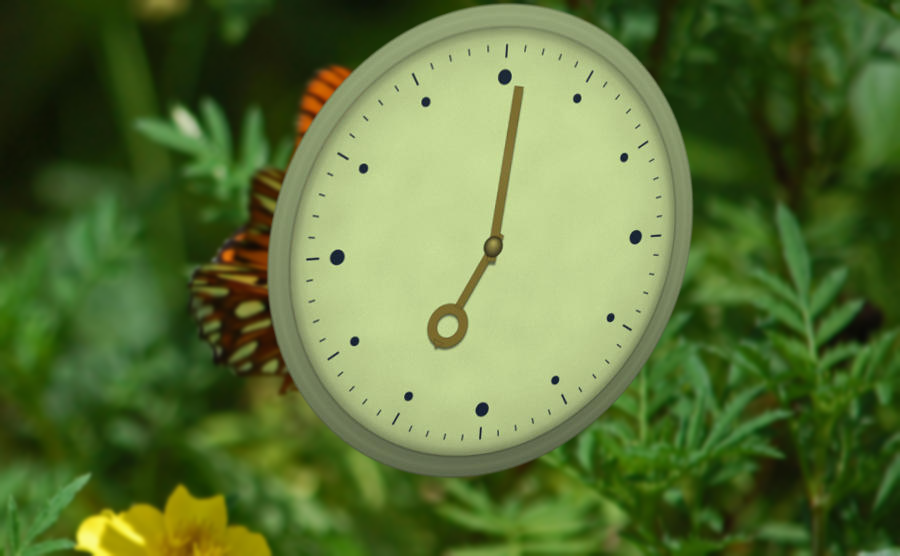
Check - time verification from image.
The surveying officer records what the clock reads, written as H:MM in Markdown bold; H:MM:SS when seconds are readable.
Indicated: **7:01**
